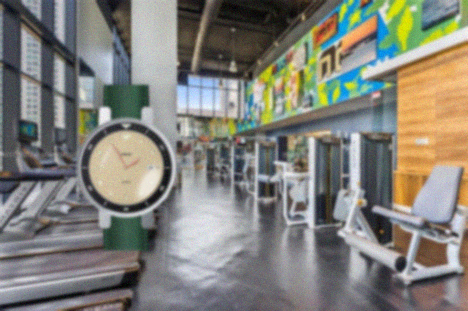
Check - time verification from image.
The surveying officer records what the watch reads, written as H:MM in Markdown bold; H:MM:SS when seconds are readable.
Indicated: **1:55**
